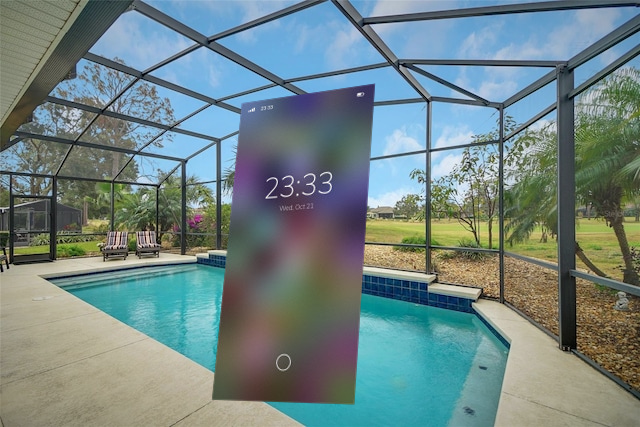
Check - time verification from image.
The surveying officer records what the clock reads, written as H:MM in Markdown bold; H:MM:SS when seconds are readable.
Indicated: **23:33**
